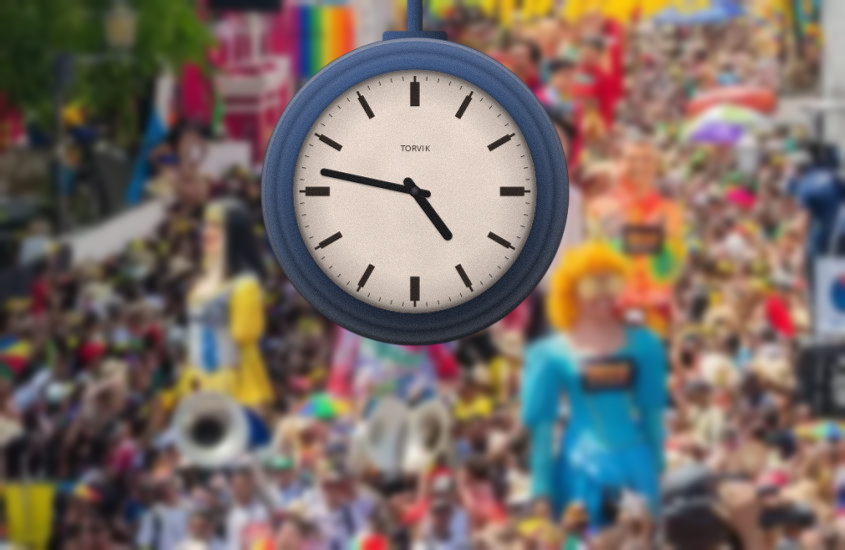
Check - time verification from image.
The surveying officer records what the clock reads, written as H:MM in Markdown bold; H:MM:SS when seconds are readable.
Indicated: **4:47**
